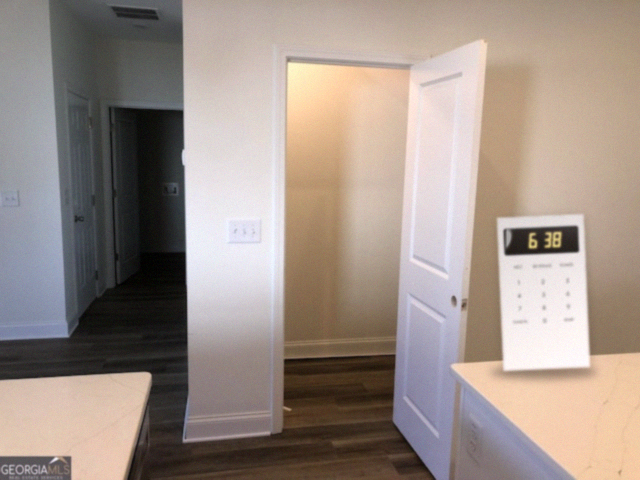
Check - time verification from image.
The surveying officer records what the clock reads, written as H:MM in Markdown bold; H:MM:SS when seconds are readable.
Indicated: **6:38**
